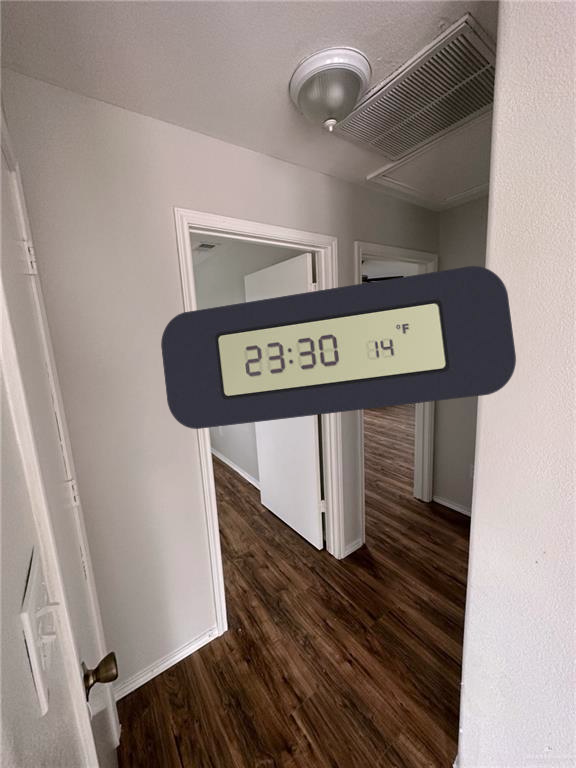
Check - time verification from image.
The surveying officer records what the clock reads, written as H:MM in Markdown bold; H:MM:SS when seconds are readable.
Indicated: **23:30**
